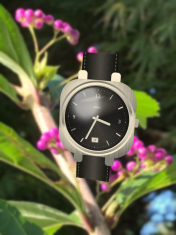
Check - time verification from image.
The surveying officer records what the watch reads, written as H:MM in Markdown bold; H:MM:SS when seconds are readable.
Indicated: **3:34**
